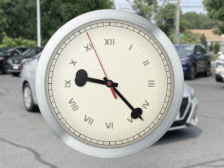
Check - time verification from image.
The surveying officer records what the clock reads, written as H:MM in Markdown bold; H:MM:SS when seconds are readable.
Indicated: **9:22:56**
